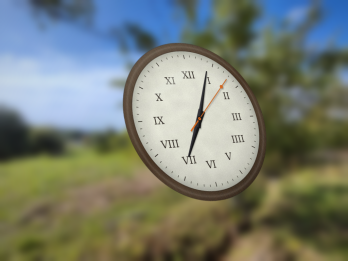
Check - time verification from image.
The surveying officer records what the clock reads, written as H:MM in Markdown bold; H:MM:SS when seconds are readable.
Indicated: **7:04:08**
